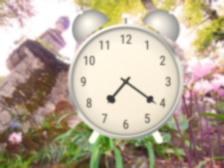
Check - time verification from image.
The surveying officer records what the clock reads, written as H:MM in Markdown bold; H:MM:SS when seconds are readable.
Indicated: **7:21**
